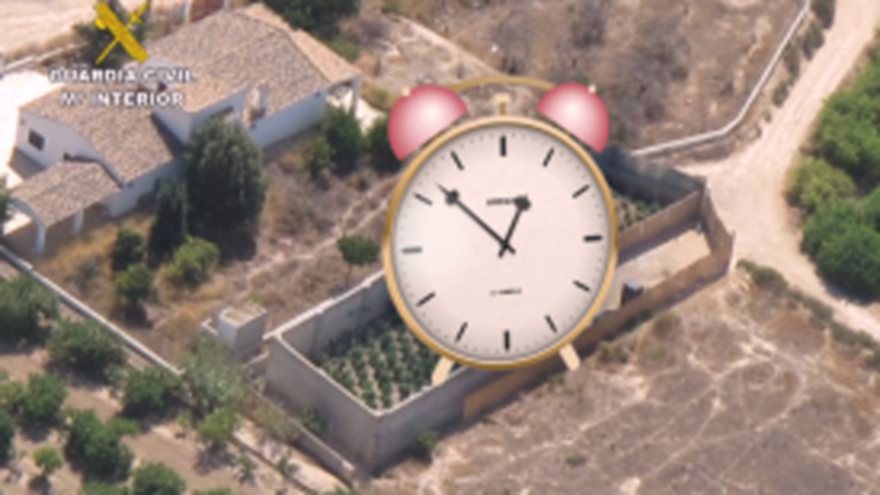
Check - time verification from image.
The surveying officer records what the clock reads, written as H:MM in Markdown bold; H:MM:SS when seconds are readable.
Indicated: **12:52**
